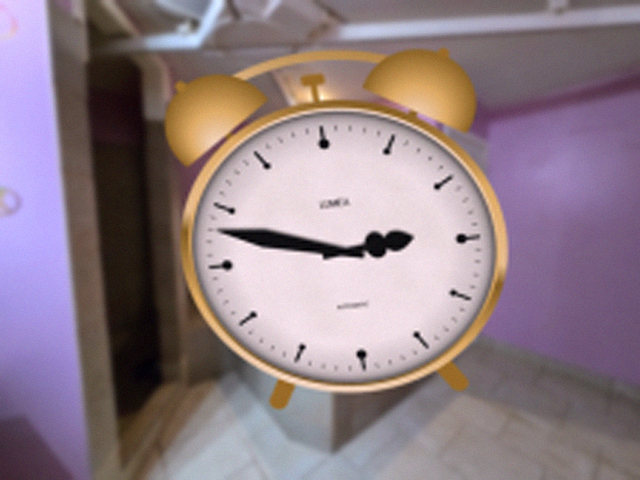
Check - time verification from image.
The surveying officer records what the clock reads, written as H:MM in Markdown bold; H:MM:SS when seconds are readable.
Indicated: **2:48**
